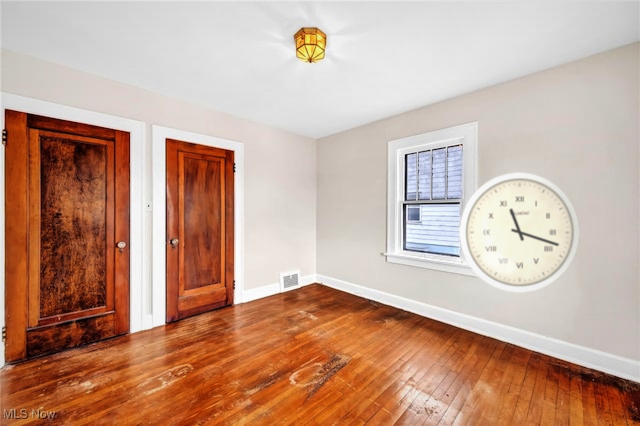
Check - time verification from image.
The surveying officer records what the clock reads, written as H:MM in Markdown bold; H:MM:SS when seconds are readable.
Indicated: **11:18**
